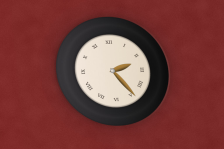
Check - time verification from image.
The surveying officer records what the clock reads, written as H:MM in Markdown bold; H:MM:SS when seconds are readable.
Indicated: **2:24**
